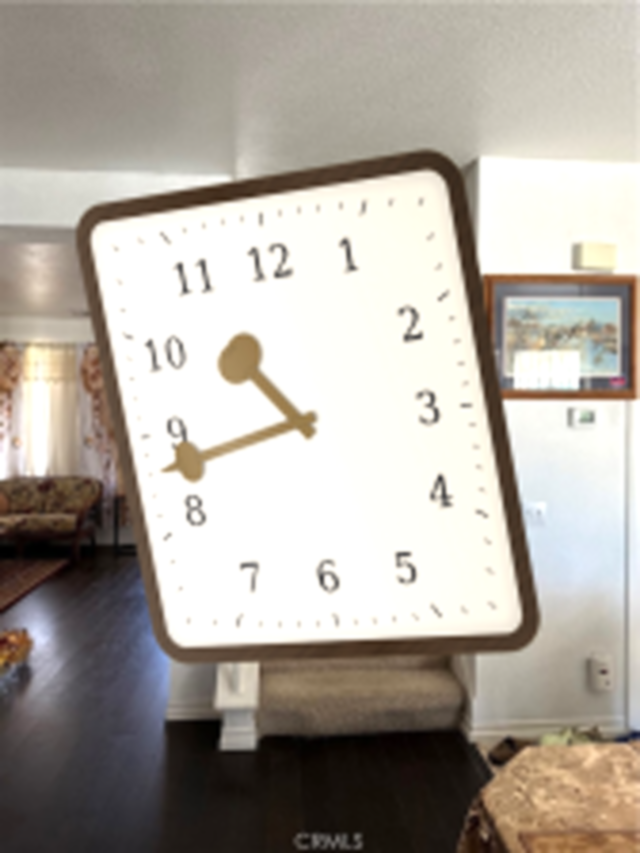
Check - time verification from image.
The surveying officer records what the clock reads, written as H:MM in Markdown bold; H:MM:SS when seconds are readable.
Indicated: **10:43**
